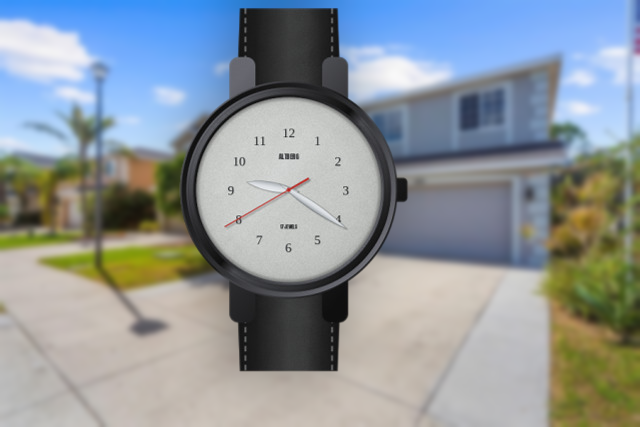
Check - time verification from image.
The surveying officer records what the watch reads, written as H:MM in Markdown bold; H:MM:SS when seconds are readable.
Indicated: **9:20:40**
